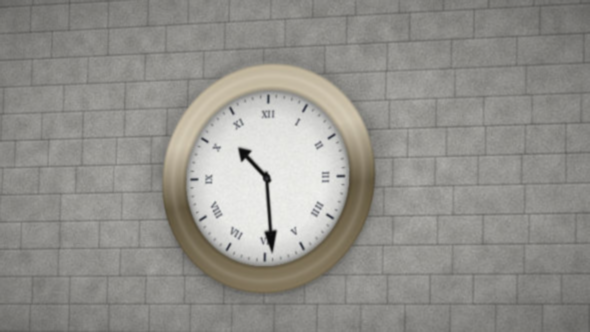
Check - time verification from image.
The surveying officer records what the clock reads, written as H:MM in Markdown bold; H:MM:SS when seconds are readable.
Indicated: **10:29**
